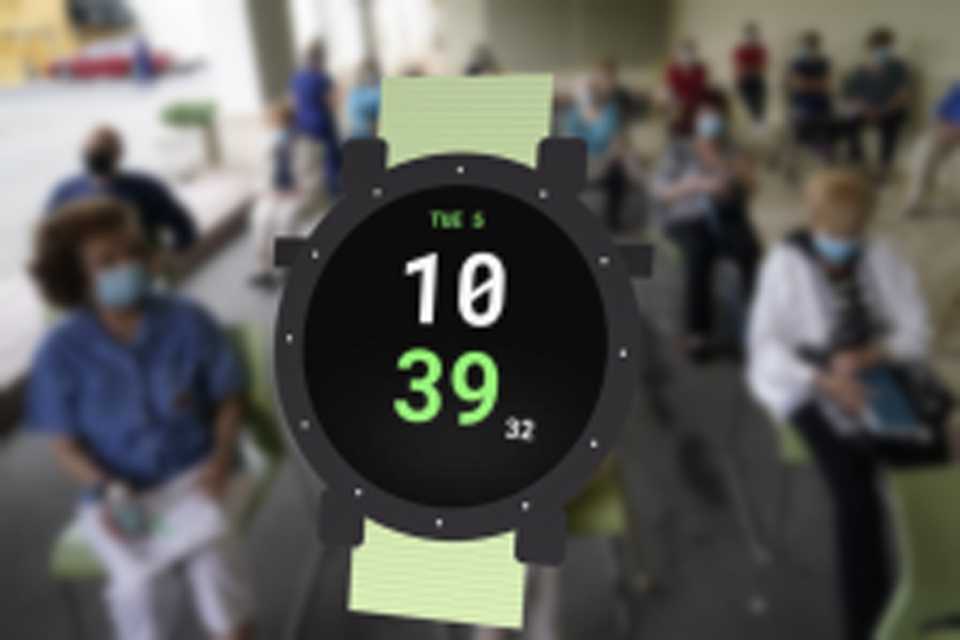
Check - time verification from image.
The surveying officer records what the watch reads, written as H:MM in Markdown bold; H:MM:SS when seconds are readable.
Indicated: **10:39**
